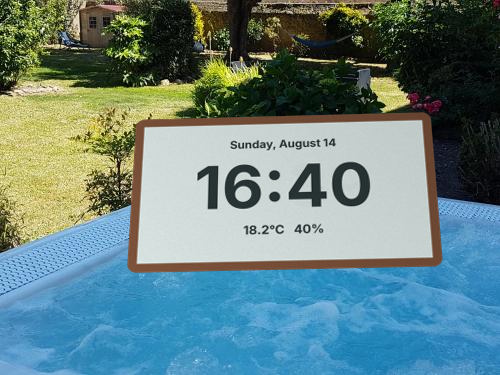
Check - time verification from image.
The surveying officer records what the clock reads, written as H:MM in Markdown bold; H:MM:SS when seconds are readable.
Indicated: **16:40**
